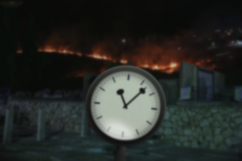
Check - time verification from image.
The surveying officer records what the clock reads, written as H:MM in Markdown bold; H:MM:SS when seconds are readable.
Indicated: **11:07**
